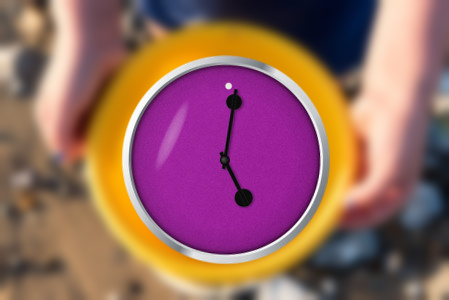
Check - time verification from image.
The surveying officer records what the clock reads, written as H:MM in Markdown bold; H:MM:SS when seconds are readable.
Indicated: **5:01**
